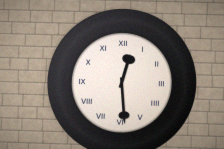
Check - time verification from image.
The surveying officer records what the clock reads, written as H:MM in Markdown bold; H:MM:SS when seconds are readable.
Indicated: **12:29**
